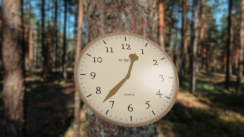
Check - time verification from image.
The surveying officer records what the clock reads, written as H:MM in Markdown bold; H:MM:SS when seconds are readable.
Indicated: **12:37**
